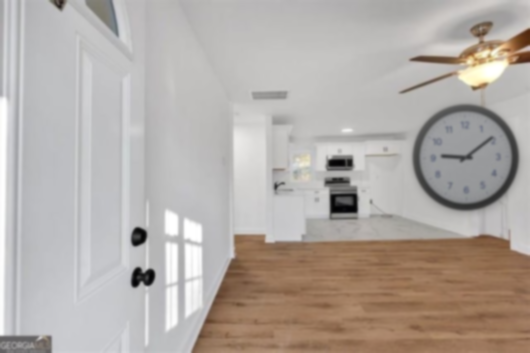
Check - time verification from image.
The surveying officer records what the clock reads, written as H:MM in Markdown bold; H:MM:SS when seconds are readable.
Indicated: **9:09**
